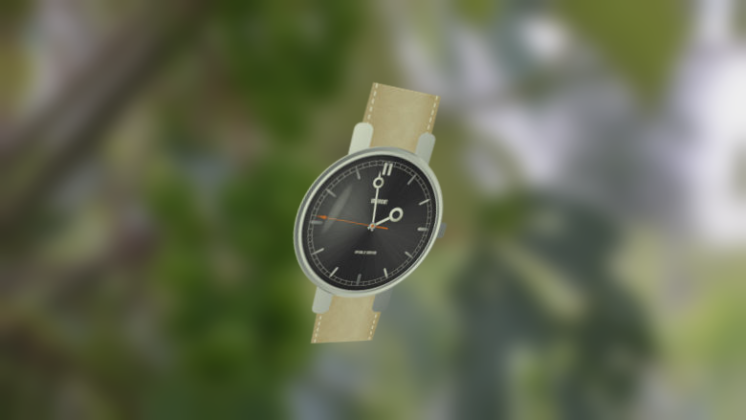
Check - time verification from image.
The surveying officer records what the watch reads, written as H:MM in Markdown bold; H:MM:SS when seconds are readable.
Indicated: **1:58:46**
